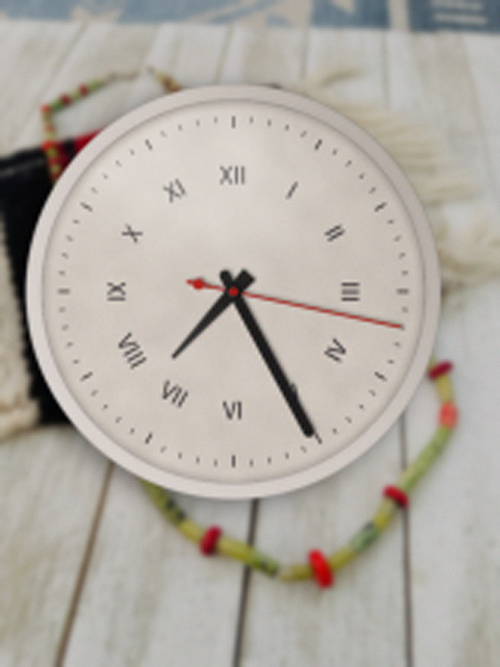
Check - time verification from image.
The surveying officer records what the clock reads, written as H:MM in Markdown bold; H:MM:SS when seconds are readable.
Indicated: **7:25:17**
